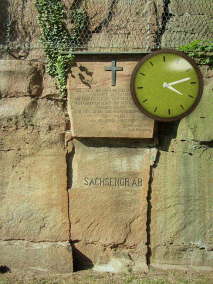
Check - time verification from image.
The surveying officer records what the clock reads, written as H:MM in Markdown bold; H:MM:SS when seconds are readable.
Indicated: **4:13**
